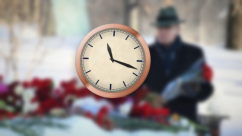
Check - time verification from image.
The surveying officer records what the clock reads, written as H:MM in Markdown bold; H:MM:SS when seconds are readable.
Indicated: **11:18**
